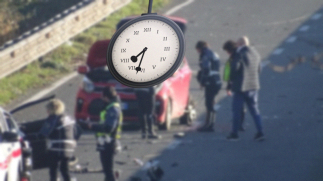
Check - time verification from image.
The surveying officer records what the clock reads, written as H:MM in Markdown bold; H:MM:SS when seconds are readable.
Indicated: **7:32**
